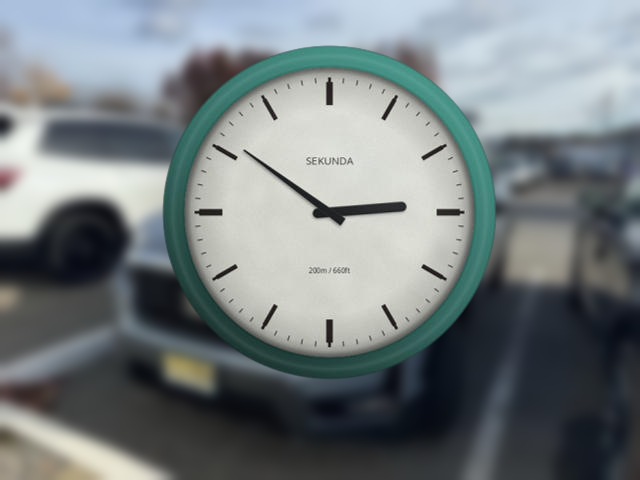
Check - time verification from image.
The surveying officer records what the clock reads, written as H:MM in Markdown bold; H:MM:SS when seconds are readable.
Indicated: **2:51**
